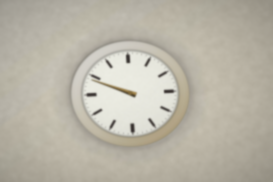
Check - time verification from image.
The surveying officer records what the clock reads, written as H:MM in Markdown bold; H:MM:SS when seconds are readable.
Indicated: **9:49**
